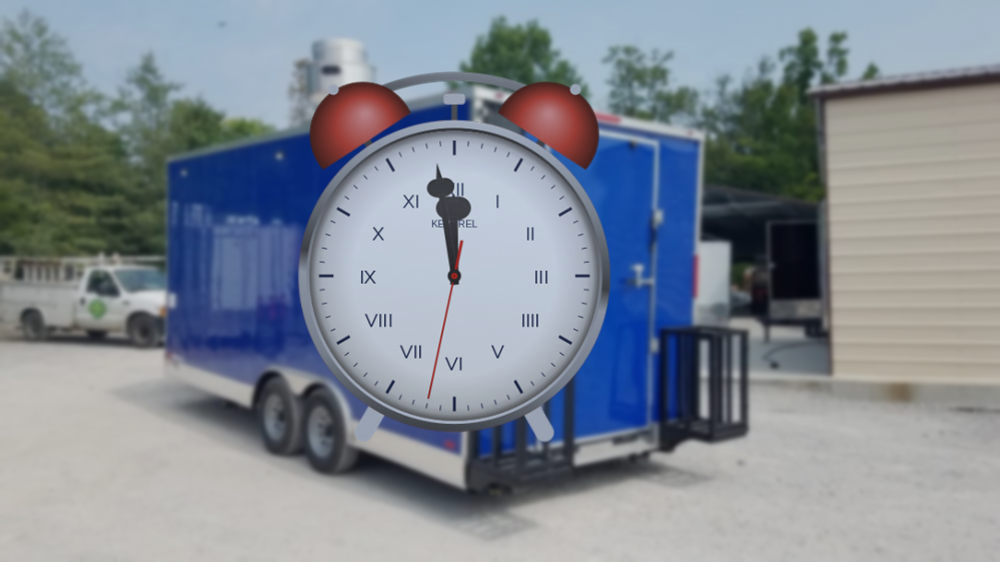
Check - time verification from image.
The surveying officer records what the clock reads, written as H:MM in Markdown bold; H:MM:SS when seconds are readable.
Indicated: **11:58:32**
